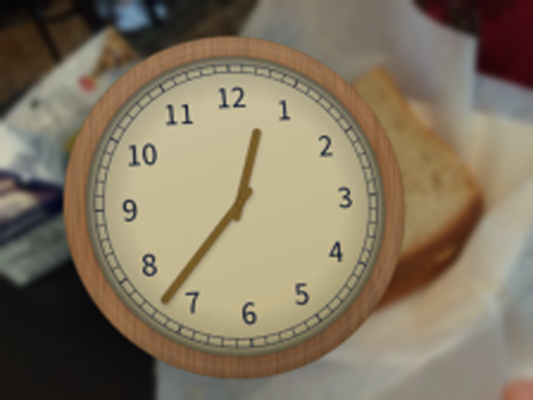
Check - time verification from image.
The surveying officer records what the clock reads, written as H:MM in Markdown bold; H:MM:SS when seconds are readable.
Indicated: **12:37**
